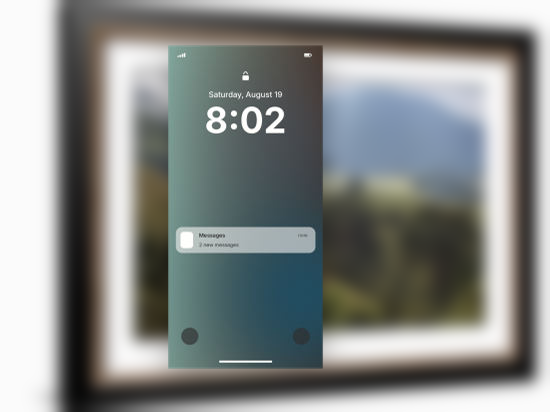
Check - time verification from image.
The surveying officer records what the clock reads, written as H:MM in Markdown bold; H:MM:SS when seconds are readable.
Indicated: **8:02**
